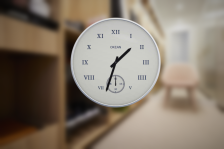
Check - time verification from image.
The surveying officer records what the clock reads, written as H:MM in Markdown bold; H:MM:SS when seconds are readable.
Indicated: **1:33**
